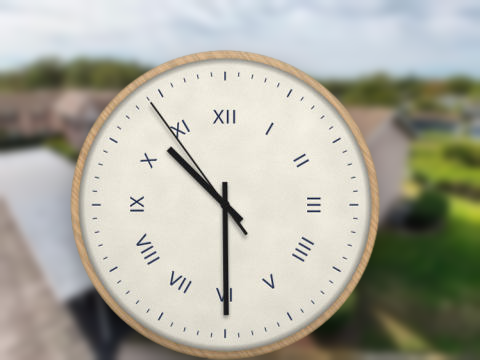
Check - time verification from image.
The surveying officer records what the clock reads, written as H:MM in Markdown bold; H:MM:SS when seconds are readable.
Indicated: **10:29:54**
